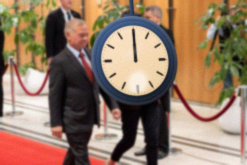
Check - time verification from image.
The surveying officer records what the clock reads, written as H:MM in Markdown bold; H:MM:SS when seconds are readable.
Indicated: **12:00**
